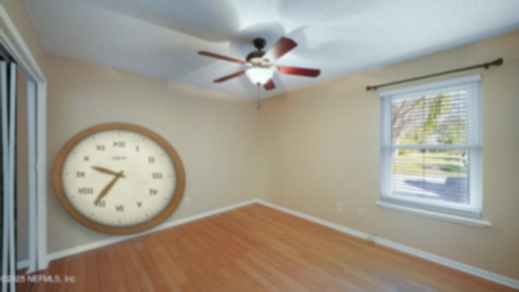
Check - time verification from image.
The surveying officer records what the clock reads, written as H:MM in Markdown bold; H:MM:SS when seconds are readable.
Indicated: **9:36**
